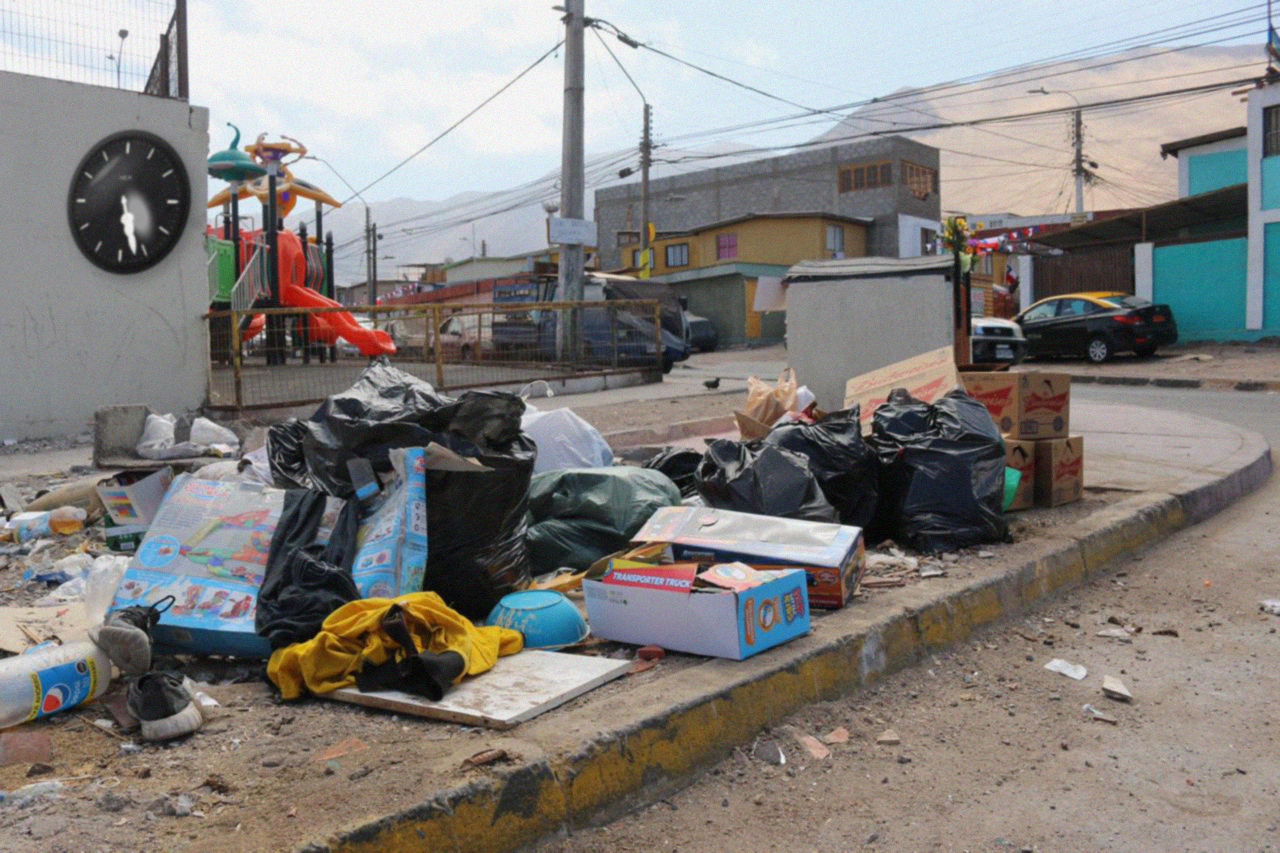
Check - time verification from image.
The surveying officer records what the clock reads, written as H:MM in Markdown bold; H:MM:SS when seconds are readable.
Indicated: **5:27**
